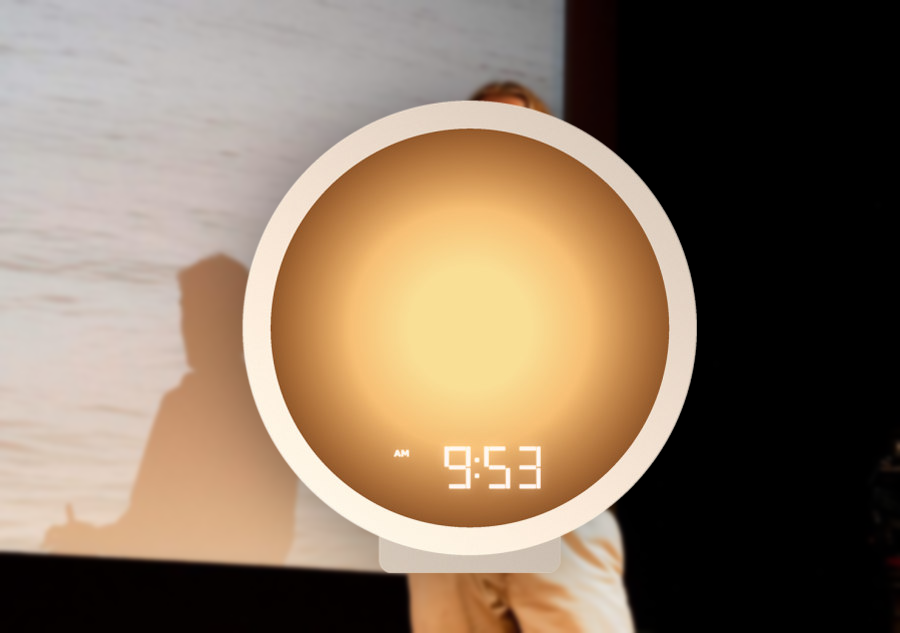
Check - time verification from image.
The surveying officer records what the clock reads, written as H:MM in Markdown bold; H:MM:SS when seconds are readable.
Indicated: **9:53**
